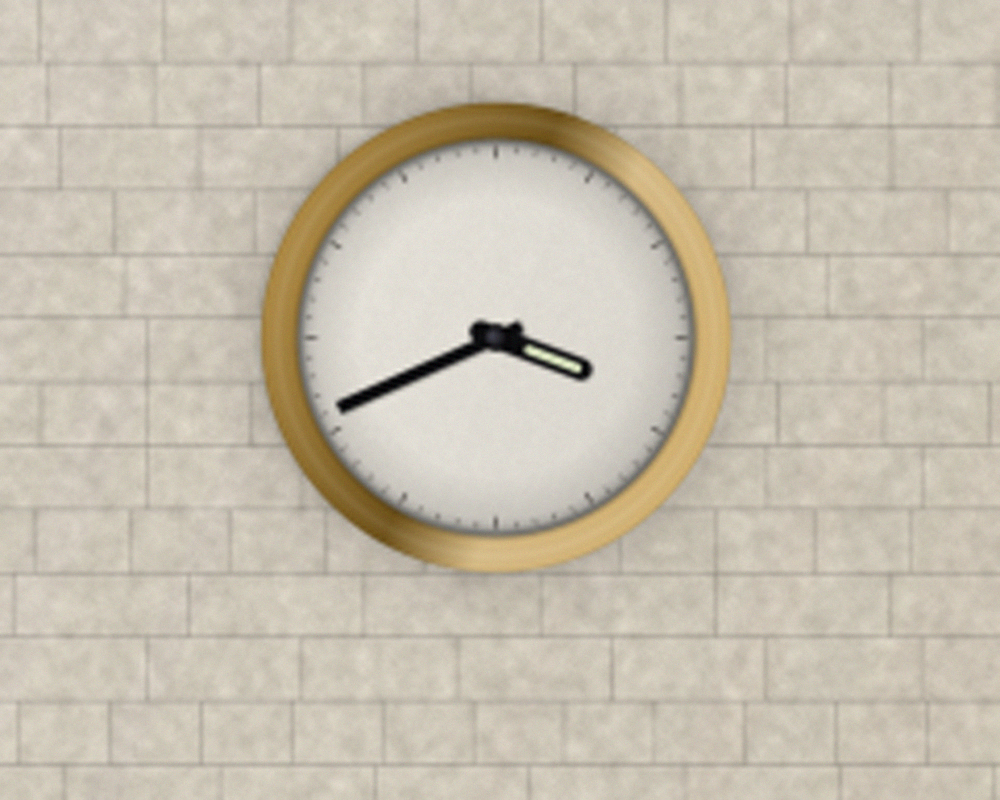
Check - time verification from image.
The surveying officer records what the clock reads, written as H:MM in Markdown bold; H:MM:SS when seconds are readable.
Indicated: **3:41**
